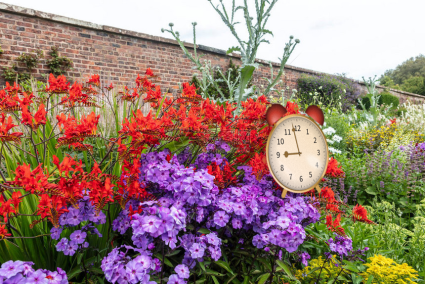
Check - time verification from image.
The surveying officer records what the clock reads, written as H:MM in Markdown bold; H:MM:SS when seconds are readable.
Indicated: **8:58**
